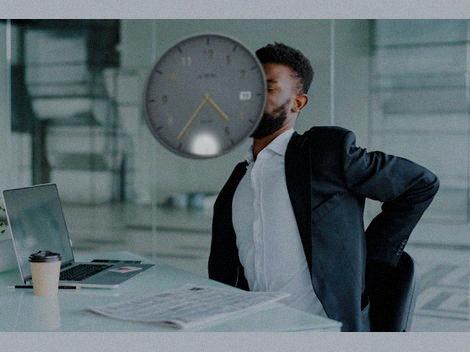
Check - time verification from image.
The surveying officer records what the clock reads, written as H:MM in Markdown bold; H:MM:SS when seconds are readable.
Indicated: **4:36**
